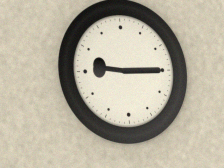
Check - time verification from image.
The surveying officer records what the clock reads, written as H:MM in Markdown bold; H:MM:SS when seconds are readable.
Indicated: **9:15**
